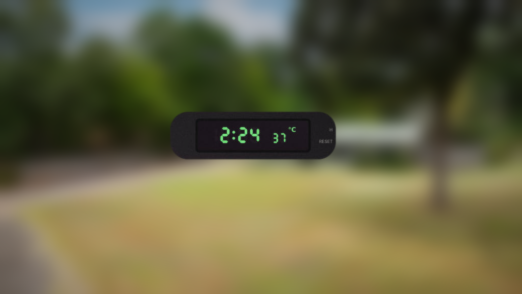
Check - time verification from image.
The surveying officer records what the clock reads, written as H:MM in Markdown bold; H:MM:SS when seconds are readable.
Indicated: **2:24**
